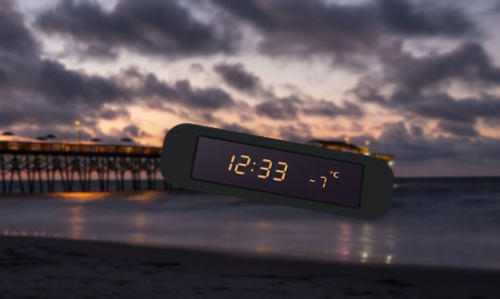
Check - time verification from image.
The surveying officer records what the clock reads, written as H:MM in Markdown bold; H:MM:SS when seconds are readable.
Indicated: **12:33**
